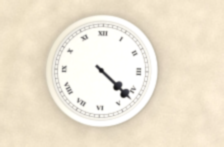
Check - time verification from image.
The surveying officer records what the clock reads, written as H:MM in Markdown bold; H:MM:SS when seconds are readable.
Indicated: **4:22**
